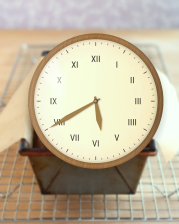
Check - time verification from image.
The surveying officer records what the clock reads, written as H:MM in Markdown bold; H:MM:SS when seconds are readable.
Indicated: **5:40**
